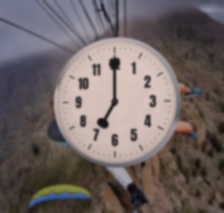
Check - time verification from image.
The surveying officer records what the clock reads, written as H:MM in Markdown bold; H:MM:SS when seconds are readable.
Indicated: **7:00**
